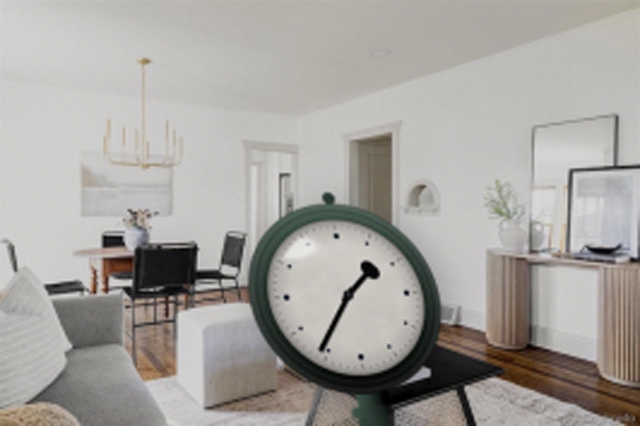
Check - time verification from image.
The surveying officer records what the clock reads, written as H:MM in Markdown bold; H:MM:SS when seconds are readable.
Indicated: **1:36**
